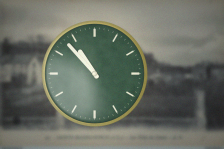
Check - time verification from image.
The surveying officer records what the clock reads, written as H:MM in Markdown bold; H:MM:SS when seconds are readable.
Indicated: **10:53**
